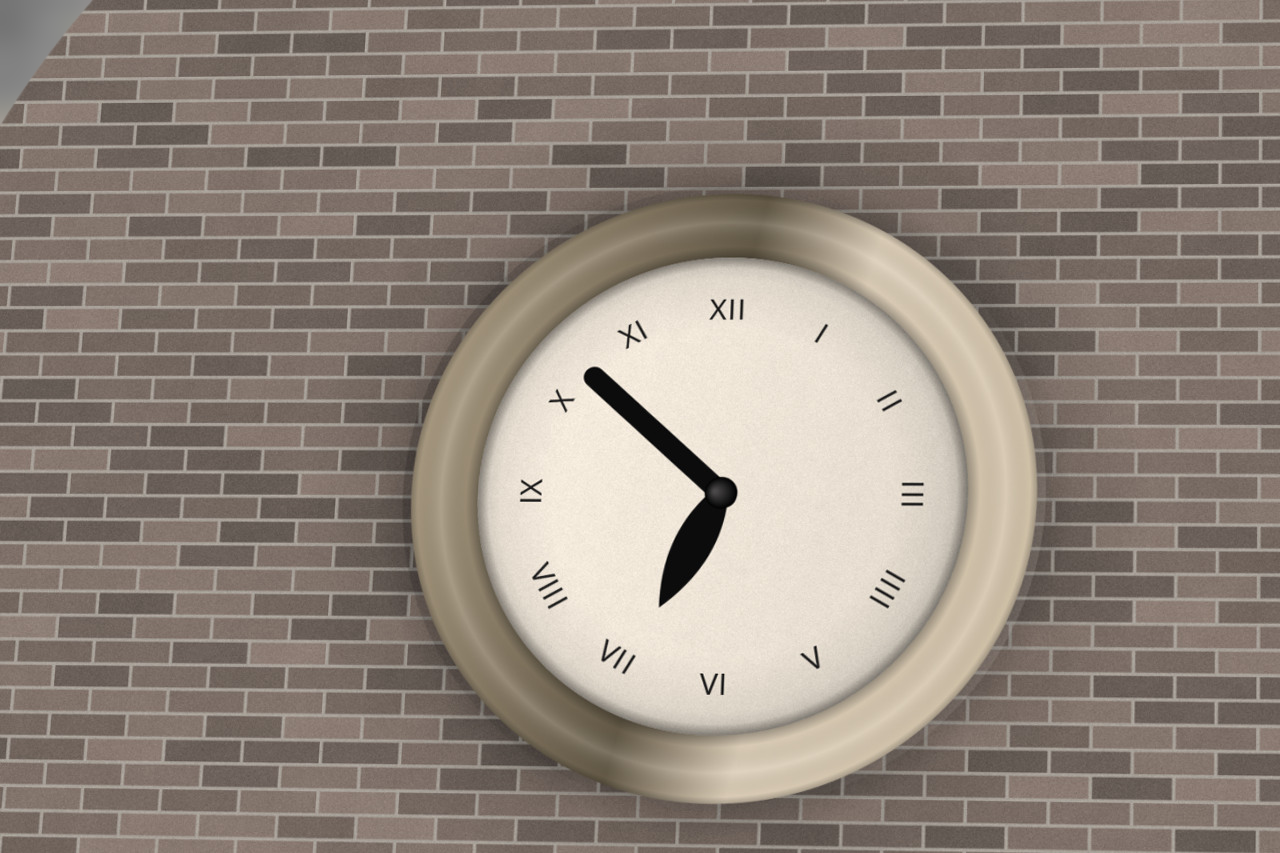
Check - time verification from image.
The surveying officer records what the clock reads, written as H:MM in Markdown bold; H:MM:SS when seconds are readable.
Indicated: **6:52**
